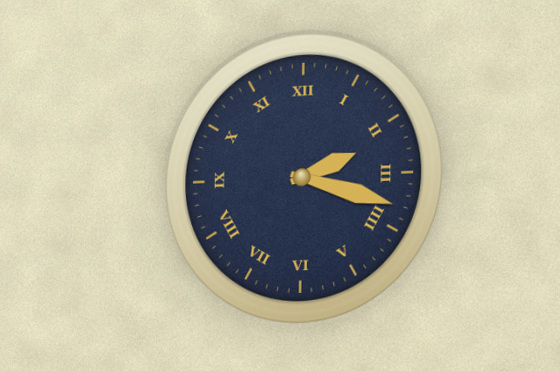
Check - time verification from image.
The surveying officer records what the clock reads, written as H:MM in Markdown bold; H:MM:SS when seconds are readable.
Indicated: **2:18**
